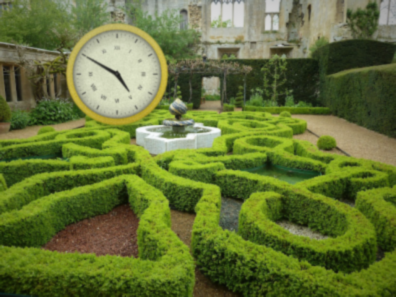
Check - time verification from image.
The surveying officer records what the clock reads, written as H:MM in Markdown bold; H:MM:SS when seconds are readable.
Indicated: **4:50**
